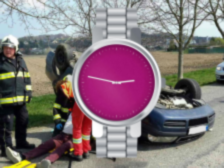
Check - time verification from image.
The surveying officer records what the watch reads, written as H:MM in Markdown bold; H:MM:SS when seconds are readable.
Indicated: **2:47**
